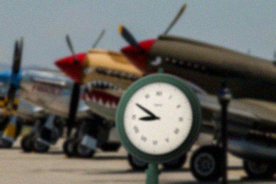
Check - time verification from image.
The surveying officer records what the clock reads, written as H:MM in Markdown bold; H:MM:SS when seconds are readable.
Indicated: **8:50**
